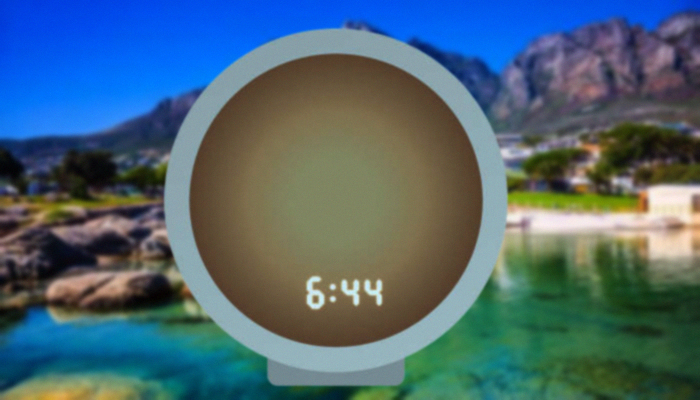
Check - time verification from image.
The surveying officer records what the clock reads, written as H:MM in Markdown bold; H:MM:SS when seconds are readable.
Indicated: **6:44**
